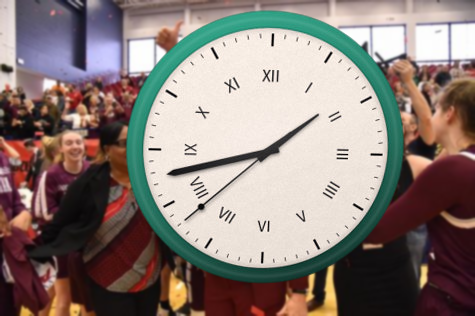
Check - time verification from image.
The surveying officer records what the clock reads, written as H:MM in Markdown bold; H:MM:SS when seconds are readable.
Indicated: **1:42:38**
